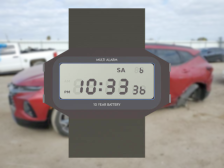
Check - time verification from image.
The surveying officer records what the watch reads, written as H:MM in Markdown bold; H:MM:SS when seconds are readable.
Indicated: **10:33:36**
